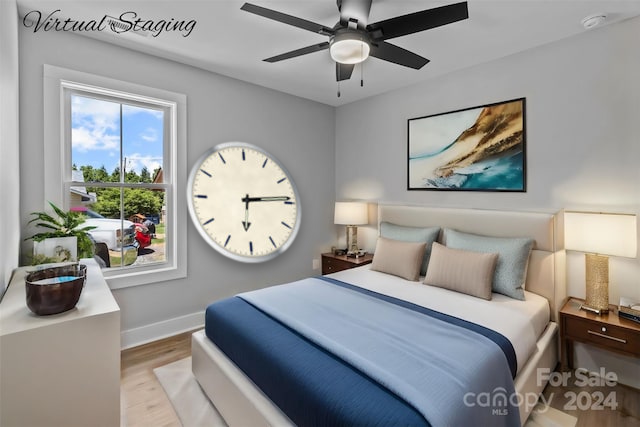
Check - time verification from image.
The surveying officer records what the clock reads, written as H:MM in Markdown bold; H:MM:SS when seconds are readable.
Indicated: **6:14**
